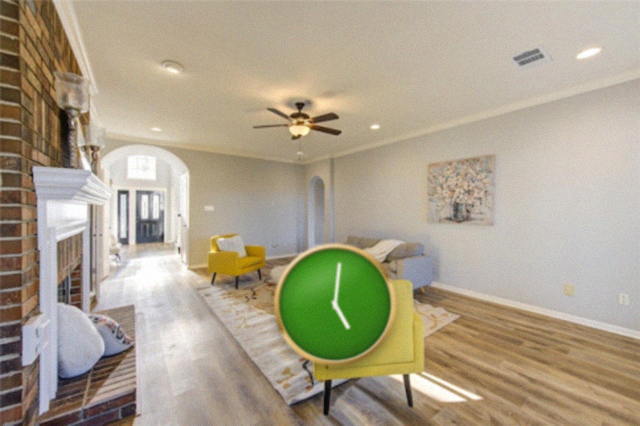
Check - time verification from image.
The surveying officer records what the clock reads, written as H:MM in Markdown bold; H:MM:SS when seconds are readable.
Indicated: **5:01**
